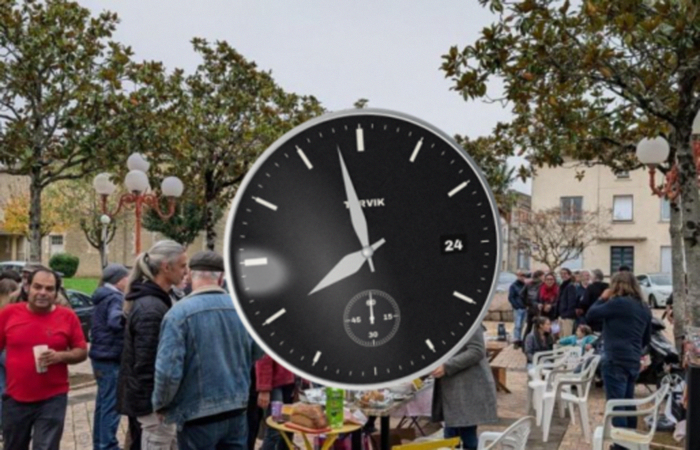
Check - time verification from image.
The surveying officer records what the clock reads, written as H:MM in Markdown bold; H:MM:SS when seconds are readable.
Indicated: **7:58**
